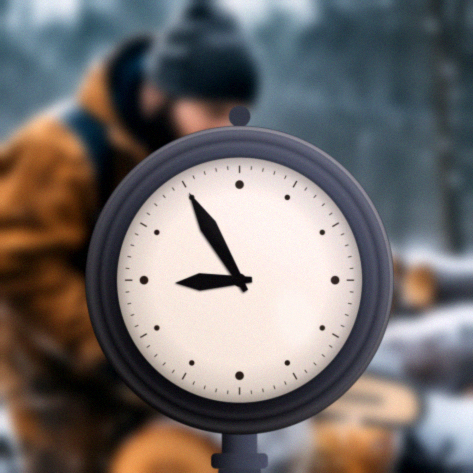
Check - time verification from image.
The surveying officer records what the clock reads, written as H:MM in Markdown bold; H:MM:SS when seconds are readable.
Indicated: **8:55**
